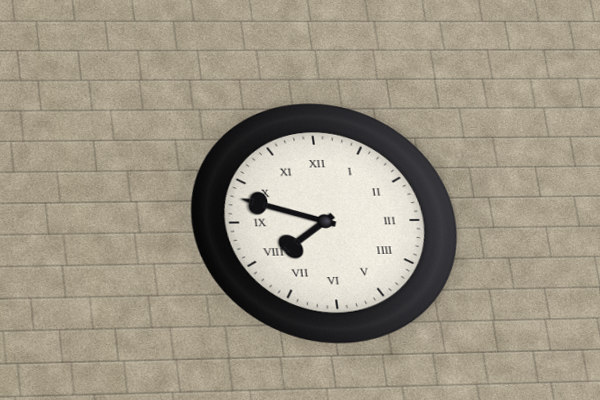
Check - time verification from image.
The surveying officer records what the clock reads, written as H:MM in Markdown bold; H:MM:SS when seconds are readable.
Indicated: **7:48**
